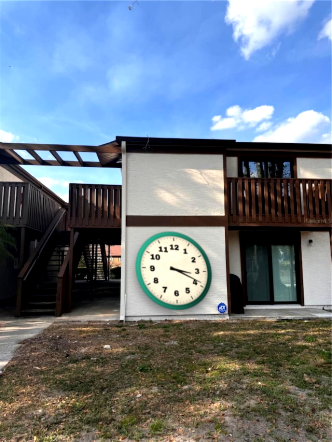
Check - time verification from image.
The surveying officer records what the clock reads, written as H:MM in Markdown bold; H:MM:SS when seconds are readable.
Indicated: **3:19**
